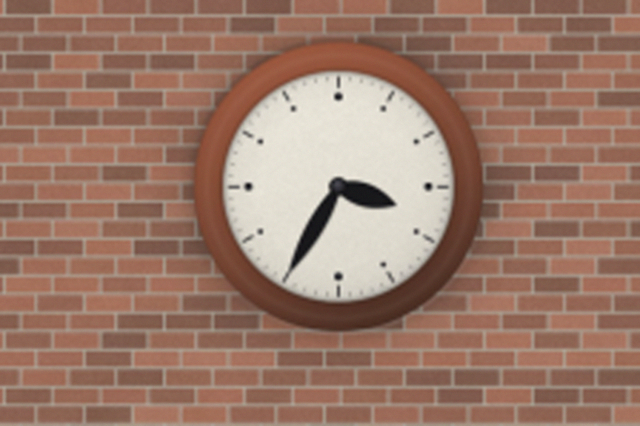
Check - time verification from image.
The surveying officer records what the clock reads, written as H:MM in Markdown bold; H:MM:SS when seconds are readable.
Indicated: **3:35**
